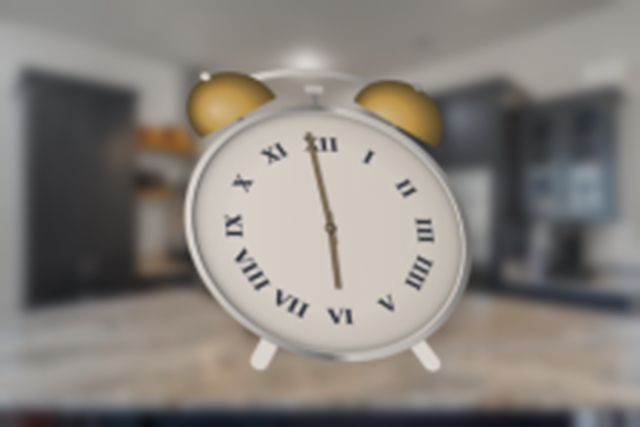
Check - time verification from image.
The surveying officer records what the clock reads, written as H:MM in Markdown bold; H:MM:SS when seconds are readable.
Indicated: **5:59**
